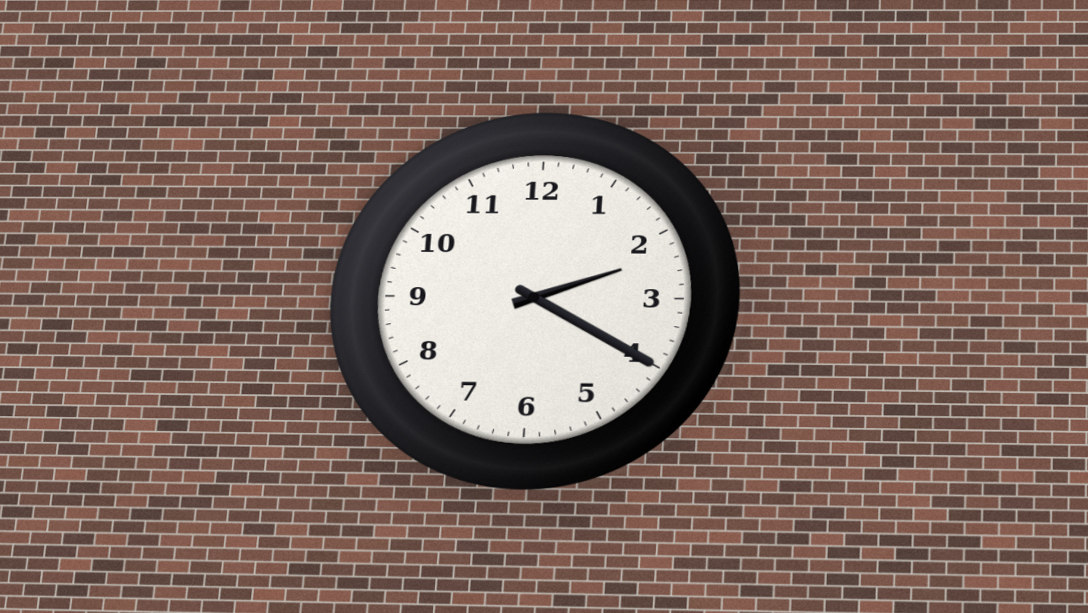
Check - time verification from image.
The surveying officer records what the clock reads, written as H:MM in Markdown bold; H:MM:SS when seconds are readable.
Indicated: **2:20**
